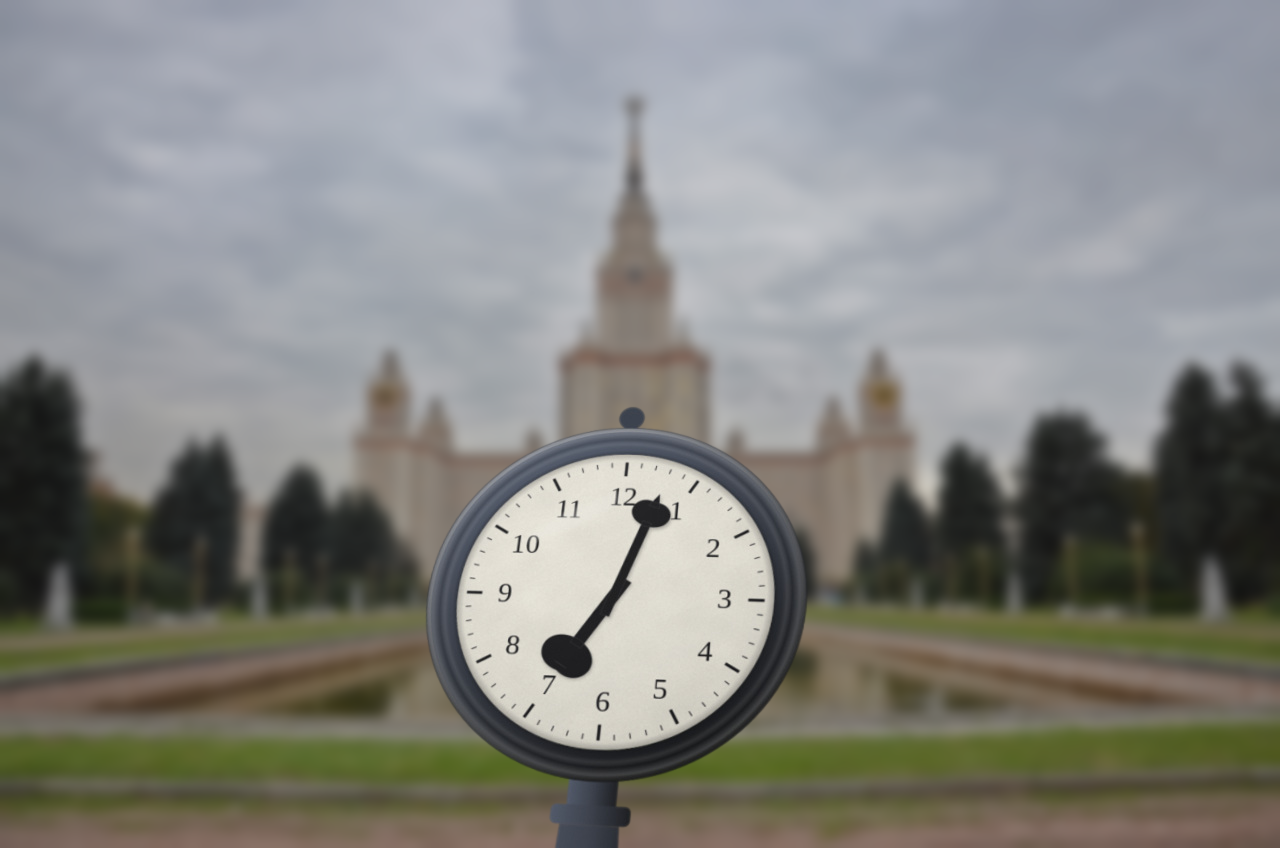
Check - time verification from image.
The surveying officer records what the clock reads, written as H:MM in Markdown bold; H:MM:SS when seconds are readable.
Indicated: **7:03**
